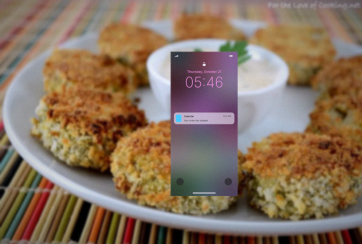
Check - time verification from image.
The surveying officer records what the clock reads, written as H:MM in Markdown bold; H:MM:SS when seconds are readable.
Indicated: **5:46**
